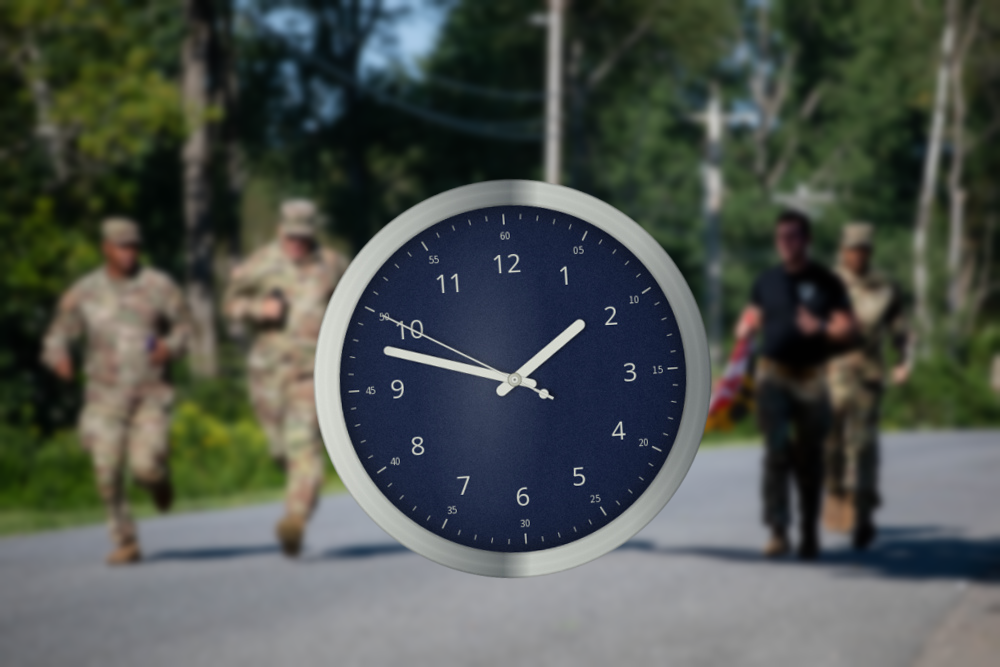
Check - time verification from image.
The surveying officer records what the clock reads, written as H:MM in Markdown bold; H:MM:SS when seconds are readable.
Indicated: **1:47:50**
